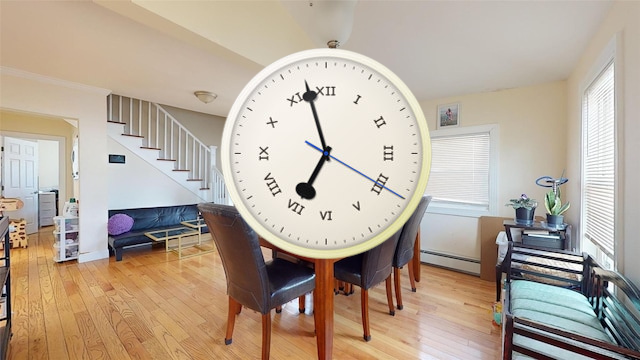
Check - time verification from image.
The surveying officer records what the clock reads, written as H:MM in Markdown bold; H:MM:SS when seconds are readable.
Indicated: **6:57:20**
